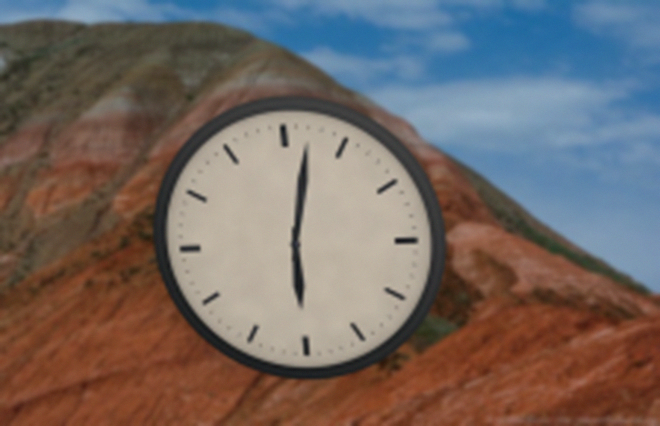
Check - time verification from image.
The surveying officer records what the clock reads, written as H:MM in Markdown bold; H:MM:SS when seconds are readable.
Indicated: **6:02**
